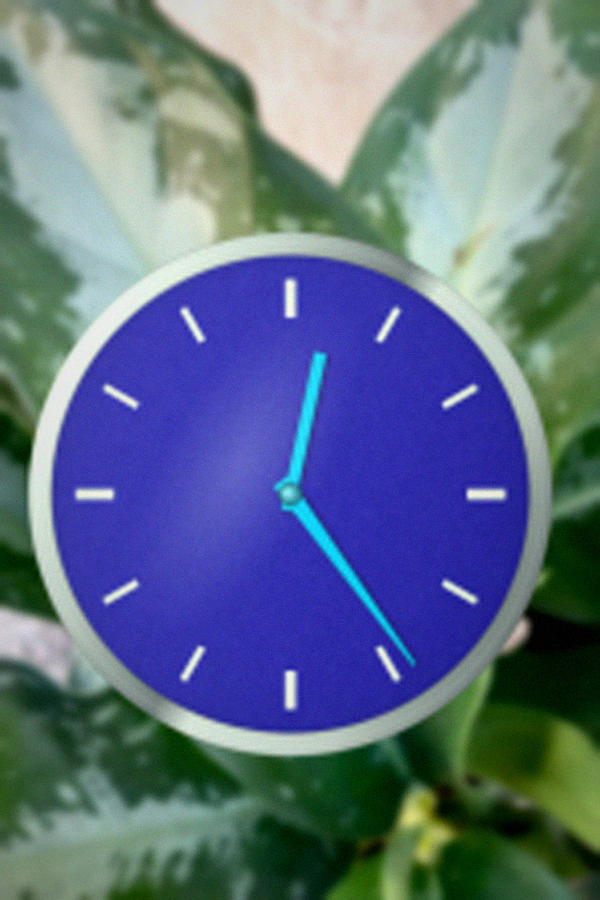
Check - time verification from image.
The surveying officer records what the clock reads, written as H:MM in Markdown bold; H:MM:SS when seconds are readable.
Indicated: **12:24**
